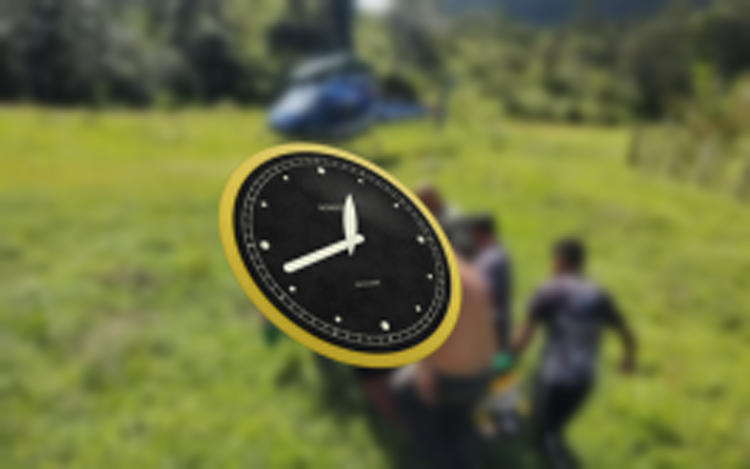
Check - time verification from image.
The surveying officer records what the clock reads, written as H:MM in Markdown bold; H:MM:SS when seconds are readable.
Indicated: **12:42**
